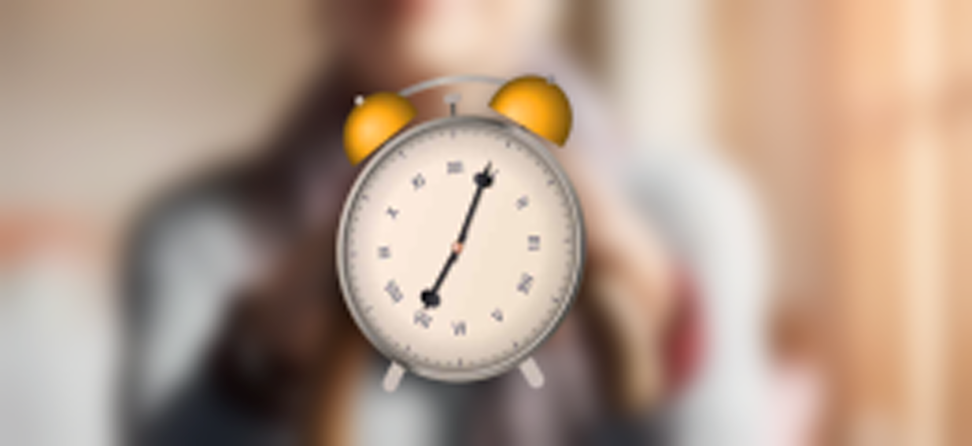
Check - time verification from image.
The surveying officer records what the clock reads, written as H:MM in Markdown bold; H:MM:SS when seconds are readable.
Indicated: **7:04**
